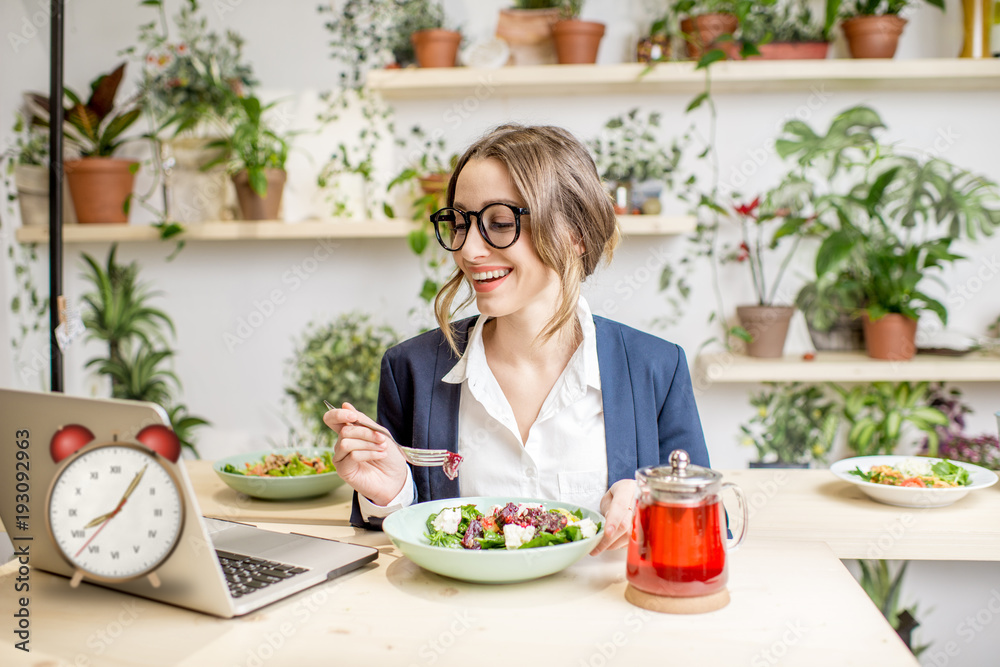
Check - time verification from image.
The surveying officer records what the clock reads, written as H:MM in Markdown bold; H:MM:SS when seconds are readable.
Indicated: **8:05:37**
